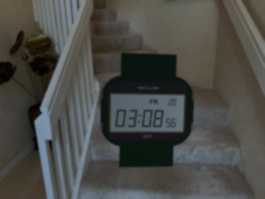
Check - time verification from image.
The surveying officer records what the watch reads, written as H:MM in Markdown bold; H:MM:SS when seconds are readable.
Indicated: **3:08**
